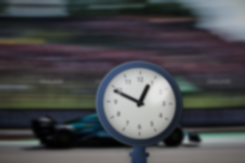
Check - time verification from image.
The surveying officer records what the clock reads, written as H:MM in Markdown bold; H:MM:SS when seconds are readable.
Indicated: **12:49**
